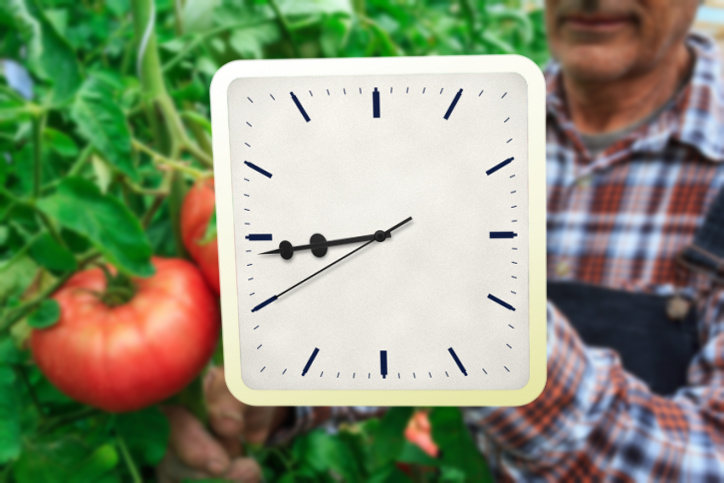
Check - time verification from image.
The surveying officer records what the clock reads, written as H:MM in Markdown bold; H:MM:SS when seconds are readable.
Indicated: **8:43:40**
